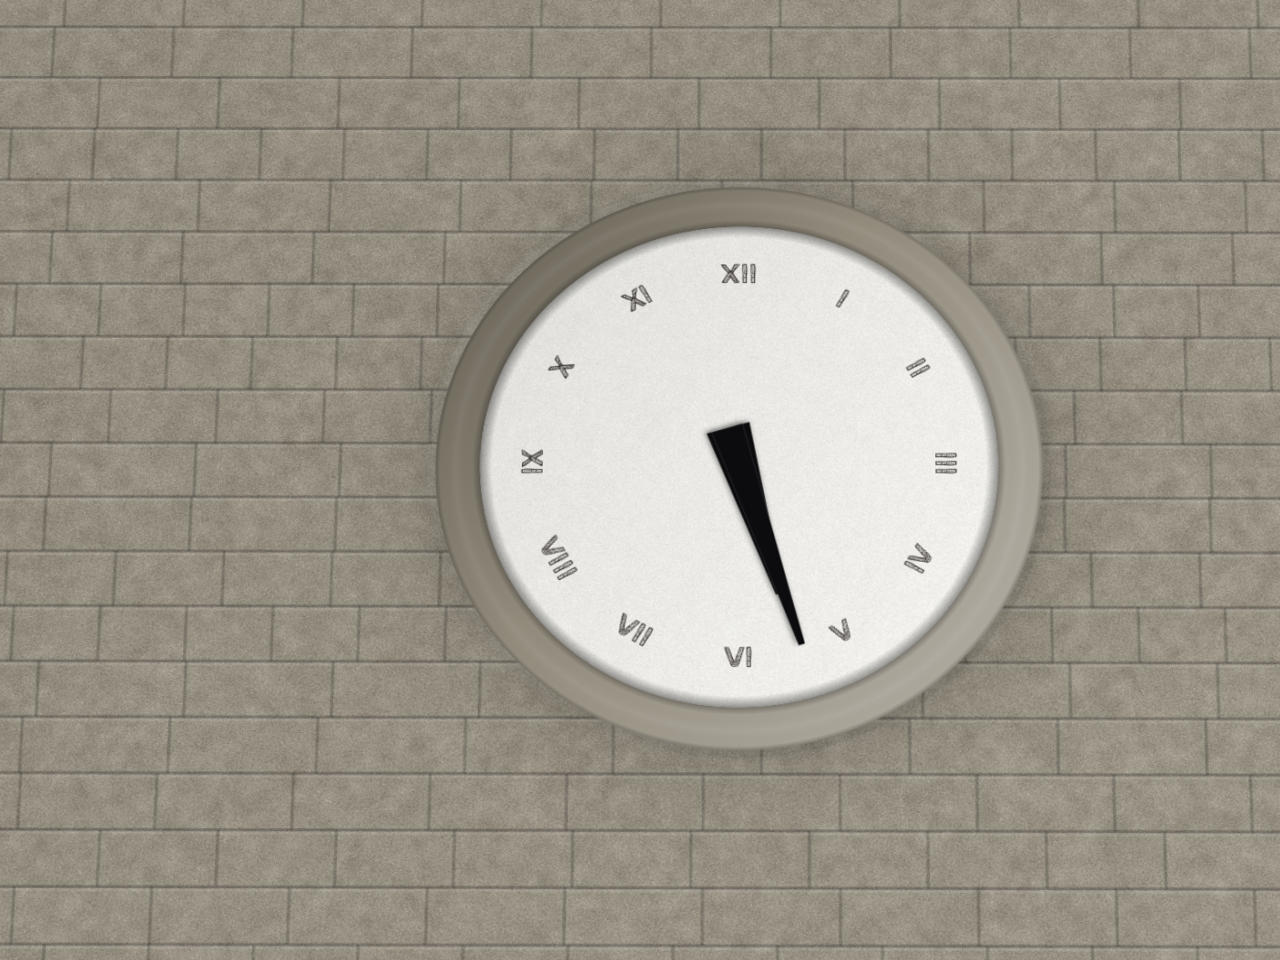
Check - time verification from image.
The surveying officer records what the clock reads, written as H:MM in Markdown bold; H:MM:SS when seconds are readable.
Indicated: **5:27**
